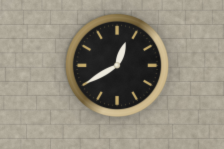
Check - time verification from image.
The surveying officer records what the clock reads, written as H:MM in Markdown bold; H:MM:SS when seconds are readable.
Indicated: **12:40**
